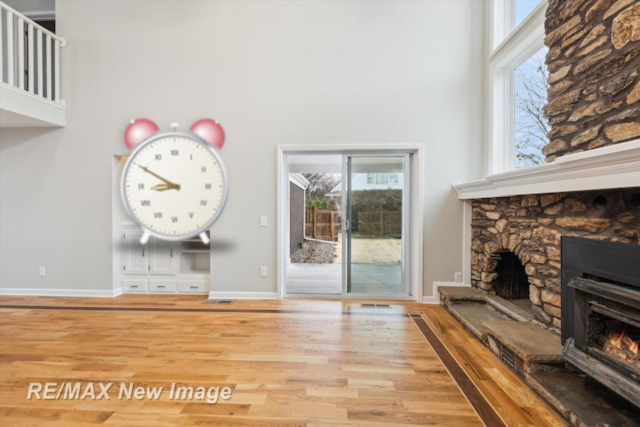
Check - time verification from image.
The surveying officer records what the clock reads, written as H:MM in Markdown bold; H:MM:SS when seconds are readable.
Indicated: **8:50**
